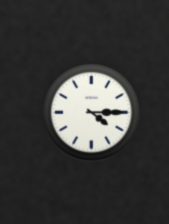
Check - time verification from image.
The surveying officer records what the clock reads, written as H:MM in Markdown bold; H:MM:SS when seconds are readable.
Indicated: **4:15**
